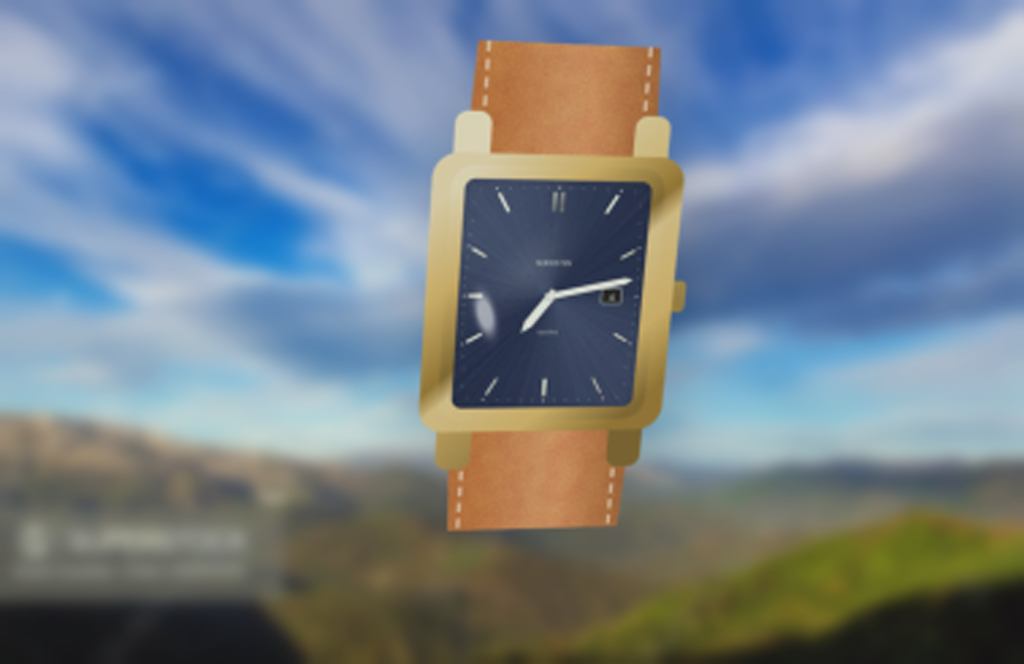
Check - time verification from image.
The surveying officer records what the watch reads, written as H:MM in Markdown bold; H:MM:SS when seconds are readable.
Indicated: **7:13**
